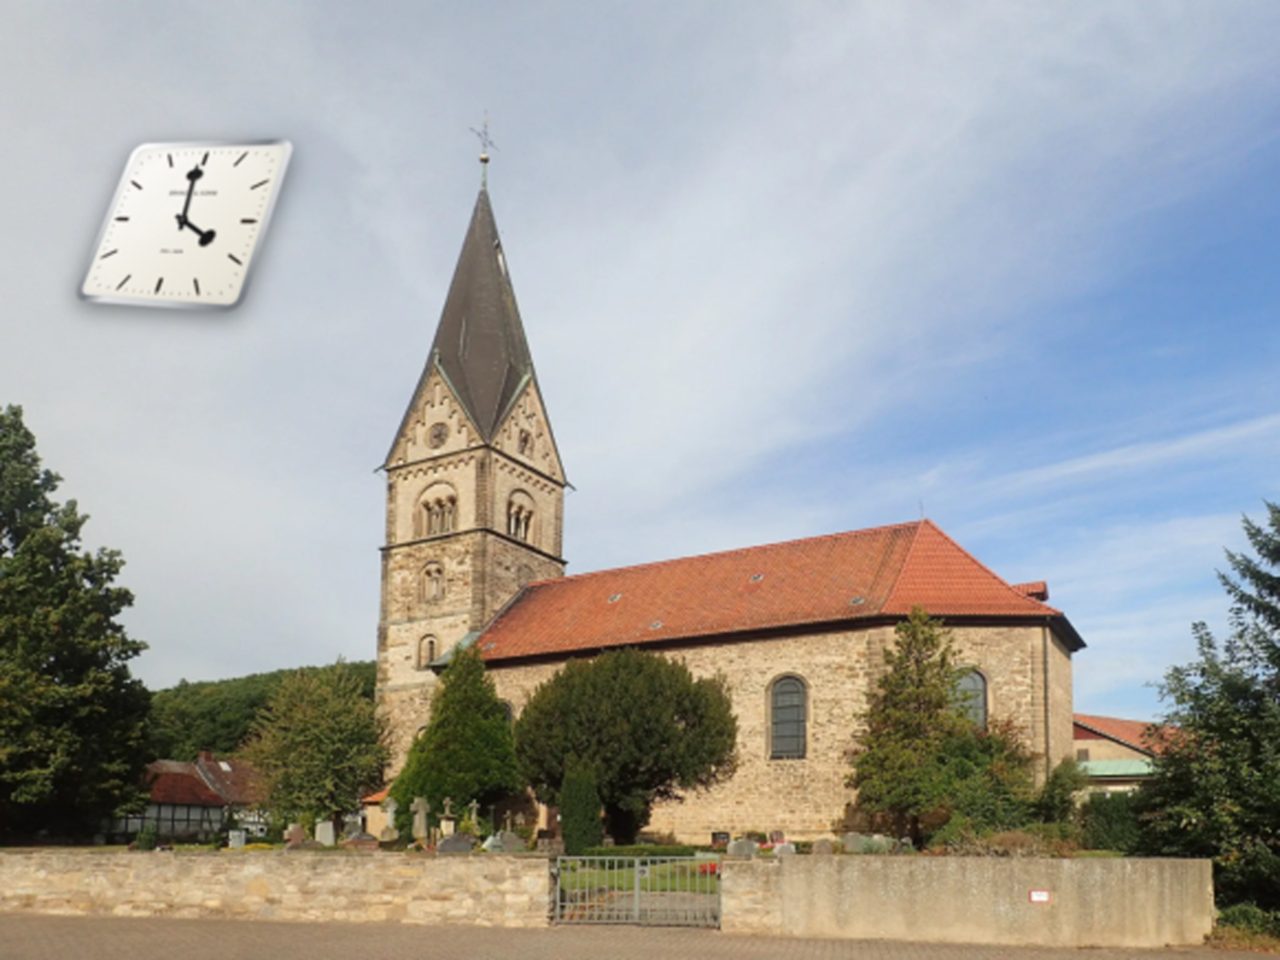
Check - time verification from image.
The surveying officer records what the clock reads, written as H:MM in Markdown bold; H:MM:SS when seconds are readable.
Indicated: **3:59**
